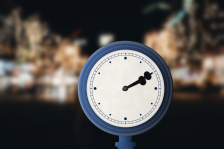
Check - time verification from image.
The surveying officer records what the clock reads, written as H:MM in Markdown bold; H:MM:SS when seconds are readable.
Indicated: **2:10**
